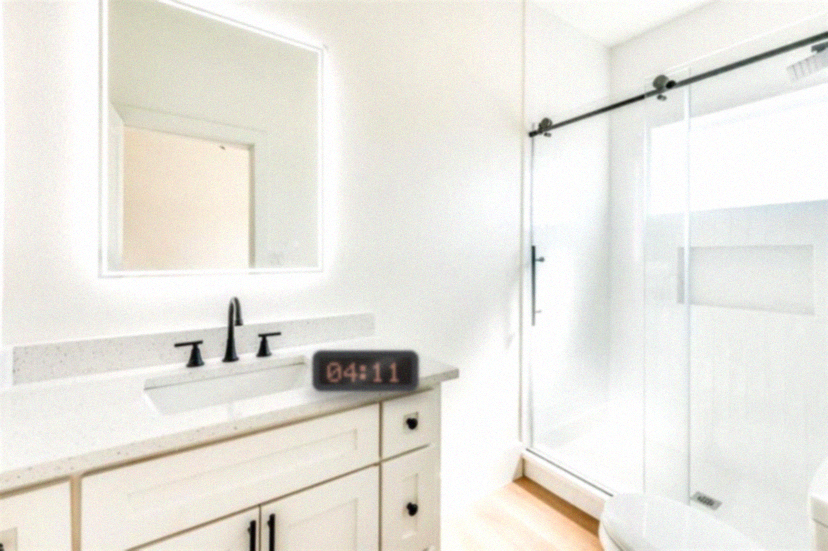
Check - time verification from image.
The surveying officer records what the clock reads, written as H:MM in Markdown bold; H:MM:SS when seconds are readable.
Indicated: **4:11**
